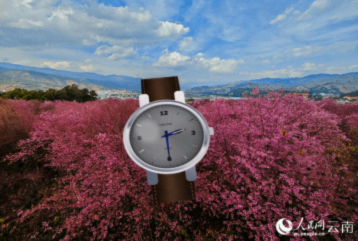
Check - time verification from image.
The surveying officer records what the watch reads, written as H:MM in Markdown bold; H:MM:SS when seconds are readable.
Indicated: **2:30**
